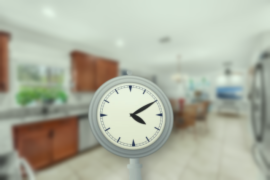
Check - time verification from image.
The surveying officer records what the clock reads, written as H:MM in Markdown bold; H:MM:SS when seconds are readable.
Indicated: **4:10**
